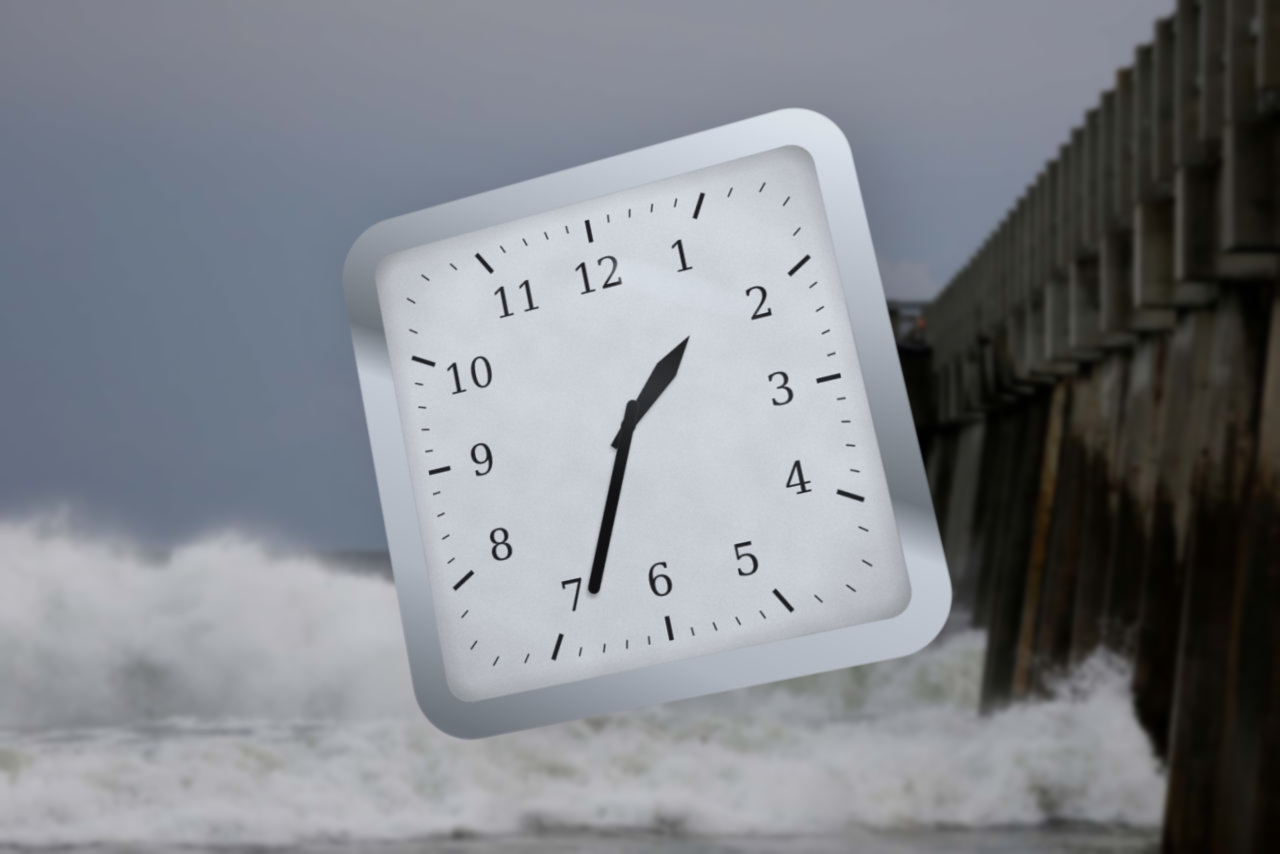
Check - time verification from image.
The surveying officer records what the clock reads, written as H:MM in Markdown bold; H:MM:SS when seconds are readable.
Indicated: **1:34**
